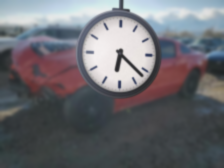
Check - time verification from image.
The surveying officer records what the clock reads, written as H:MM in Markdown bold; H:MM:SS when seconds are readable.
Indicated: **6:22**
